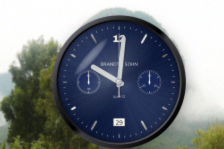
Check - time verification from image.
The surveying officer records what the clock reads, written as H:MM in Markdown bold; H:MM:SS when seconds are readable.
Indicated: **10:01**
